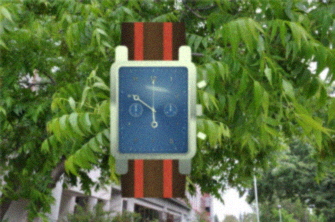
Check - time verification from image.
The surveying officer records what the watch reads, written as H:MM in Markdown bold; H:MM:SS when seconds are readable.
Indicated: **5:51**
